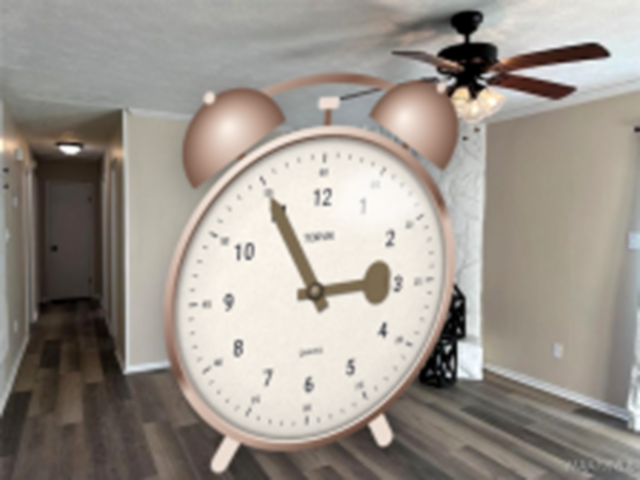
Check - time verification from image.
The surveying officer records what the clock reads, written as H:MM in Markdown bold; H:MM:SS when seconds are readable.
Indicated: **2:55**
